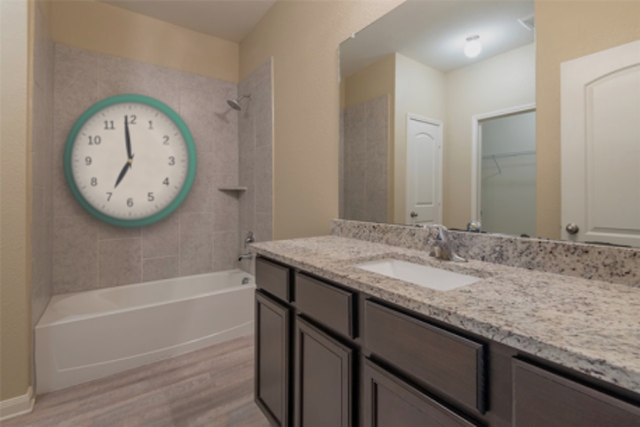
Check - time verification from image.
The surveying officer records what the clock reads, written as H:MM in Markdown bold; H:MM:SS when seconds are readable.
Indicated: **6:59**
